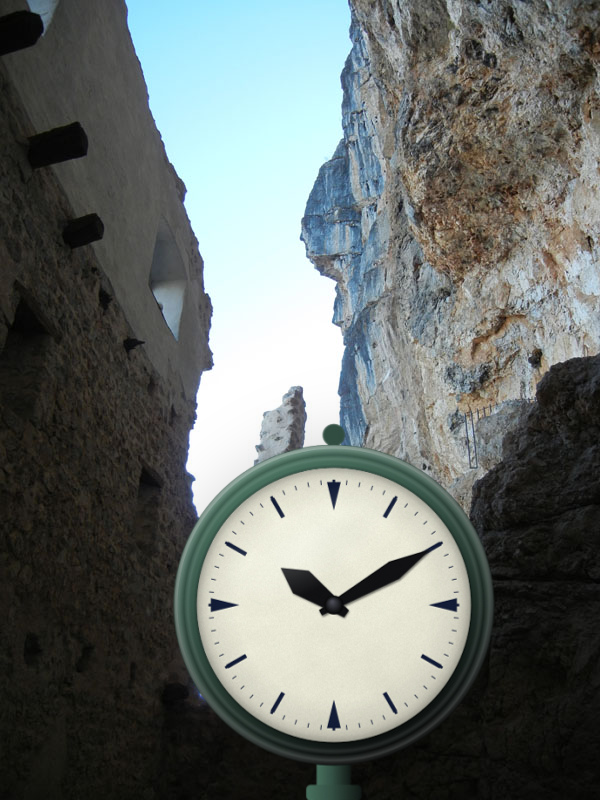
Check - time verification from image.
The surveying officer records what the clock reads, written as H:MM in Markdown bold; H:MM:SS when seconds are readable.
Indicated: **10:10**
